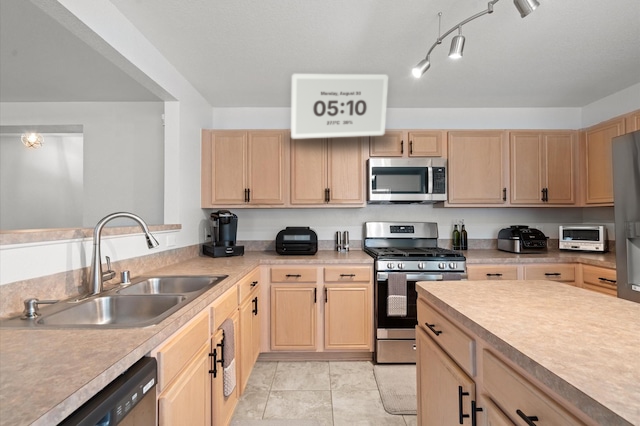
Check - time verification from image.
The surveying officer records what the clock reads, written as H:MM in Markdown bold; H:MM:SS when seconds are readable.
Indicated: **5:10**
